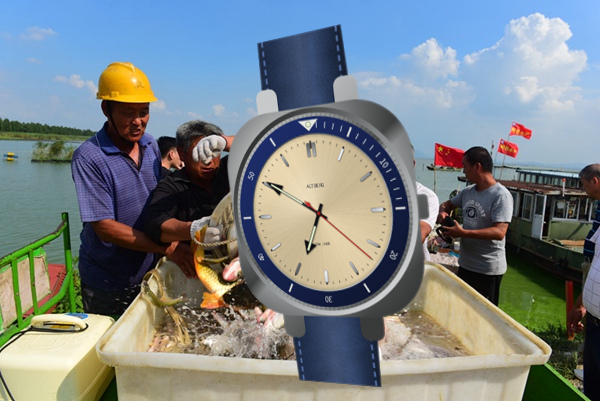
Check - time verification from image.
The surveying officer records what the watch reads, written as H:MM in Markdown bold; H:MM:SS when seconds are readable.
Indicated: **6:50:22**
